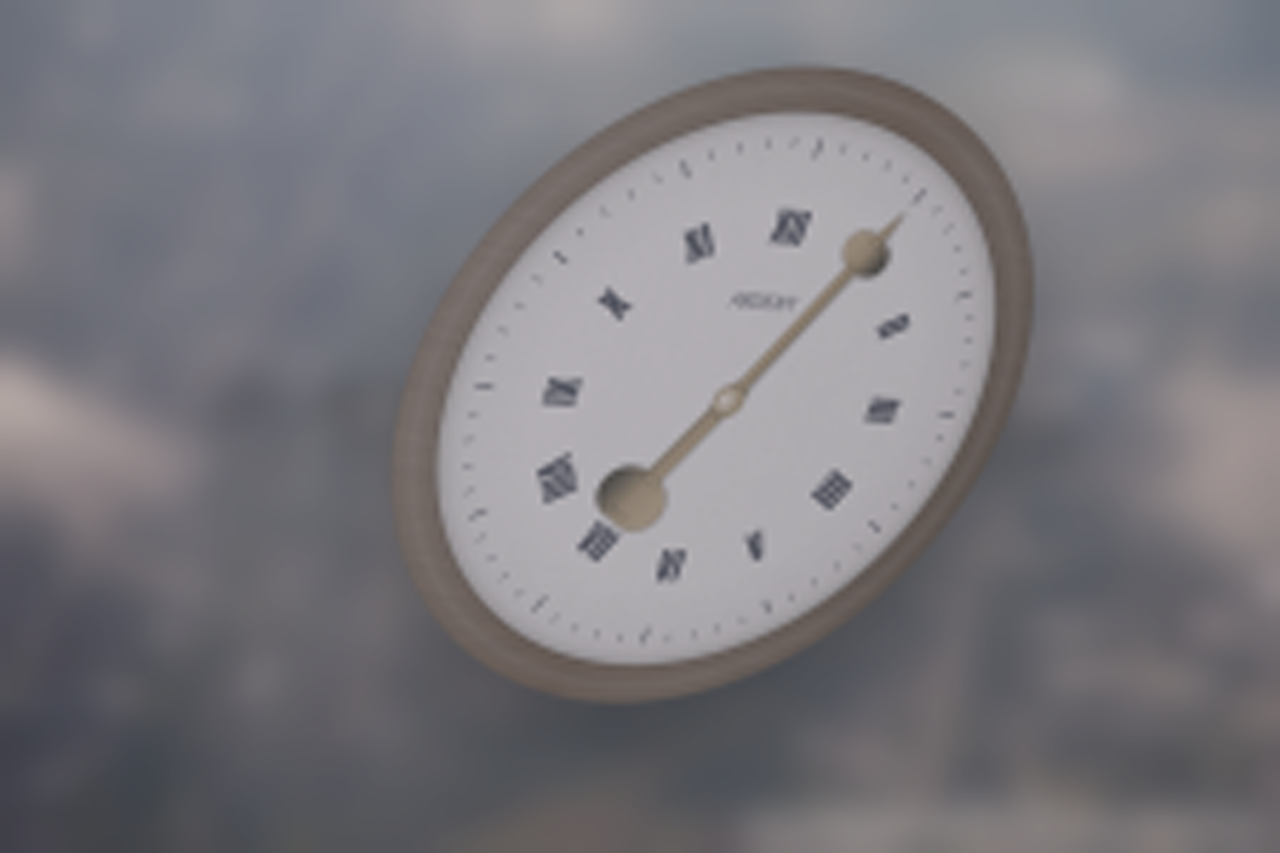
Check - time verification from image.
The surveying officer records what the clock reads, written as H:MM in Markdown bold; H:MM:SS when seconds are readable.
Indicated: **7:05**
